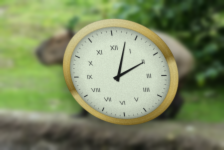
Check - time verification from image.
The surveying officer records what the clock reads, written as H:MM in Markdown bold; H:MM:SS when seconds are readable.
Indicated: **2:03**
